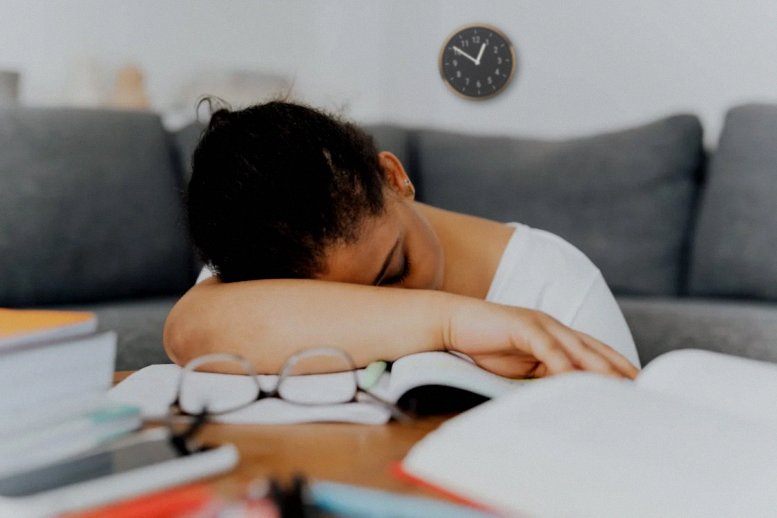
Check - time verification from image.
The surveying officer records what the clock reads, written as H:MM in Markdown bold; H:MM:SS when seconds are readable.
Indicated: **12:51**
